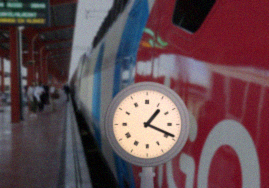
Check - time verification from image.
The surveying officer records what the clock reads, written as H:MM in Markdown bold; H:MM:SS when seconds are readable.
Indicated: **1:19**
